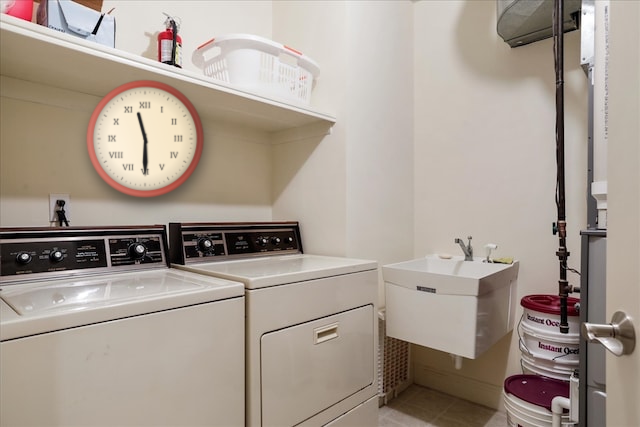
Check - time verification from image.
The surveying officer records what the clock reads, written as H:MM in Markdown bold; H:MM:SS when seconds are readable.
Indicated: **11:30**
